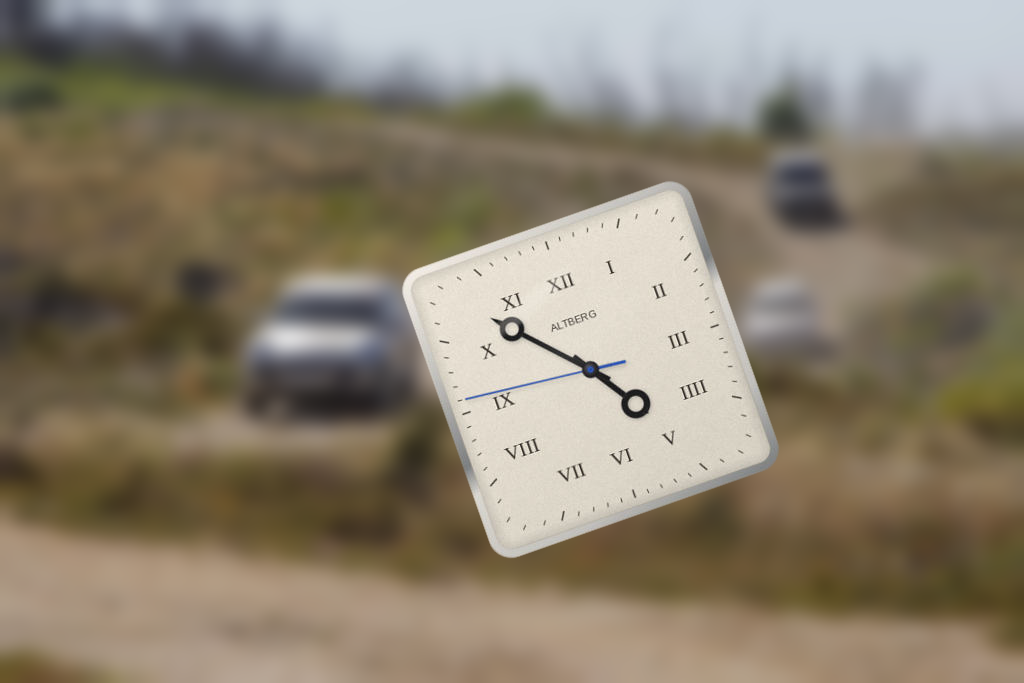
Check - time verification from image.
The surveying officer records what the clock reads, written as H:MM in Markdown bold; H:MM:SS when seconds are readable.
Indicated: **4:52:46**
